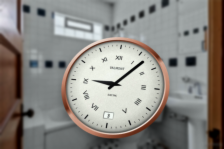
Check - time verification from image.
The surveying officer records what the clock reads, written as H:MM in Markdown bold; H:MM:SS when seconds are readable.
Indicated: **9:07**
